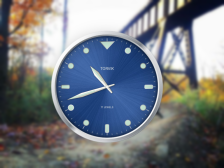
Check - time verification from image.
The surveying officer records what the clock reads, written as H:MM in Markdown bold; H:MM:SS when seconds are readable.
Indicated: **10:42**
